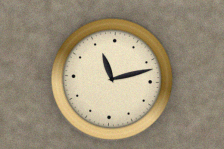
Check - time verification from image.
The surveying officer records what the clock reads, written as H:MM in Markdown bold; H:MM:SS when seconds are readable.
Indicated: **11:12**
